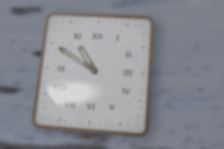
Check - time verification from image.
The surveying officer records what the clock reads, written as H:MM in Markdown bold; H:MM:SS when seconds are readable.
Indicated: **10:50**
